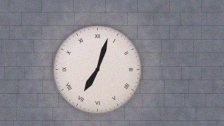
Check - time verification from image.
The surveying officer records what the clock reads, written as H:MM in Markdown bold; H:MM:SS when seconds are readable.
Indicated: **7:03**
